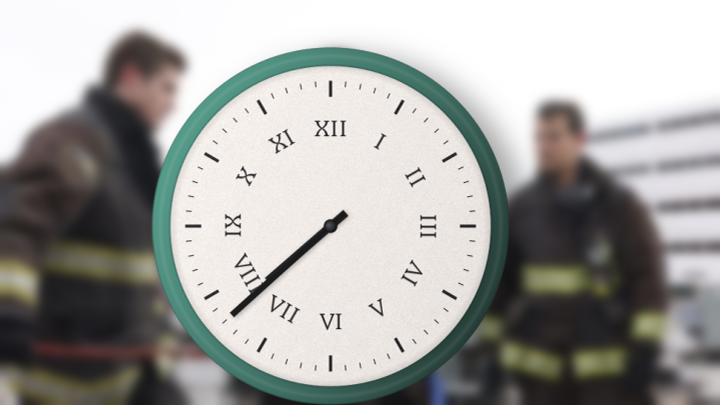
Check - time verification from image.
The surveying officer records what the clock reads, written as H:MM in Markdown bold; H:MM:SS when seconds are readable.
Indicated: **7:38**
